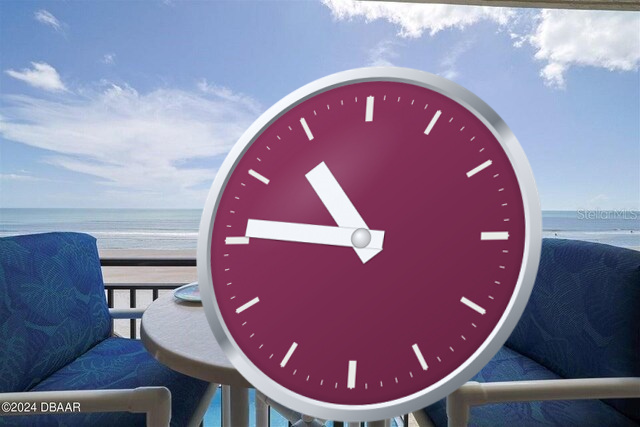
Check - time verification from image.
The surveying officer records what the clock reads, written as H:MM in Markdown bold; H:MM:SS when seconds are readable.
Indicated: **10:46**
